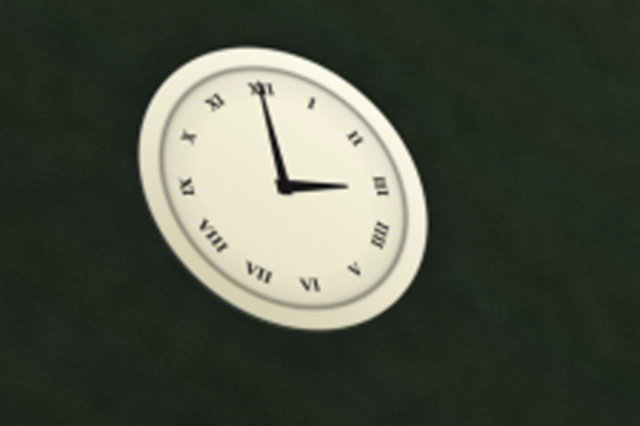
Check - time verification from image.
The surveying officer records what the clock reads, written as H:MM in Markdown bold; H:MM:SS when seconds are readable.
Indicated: **3:00**
